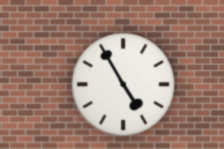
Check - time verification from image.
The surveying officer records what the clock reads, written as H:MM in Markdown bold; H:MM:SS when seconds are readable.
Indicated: **4:55**
